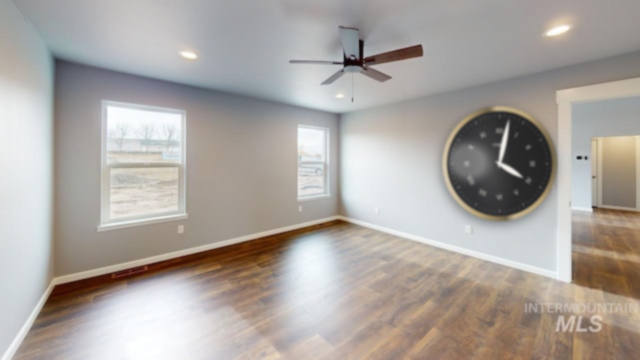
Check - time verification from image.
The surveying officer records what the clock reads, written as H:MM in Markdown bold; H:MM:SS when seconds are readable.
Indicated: **4:02**
